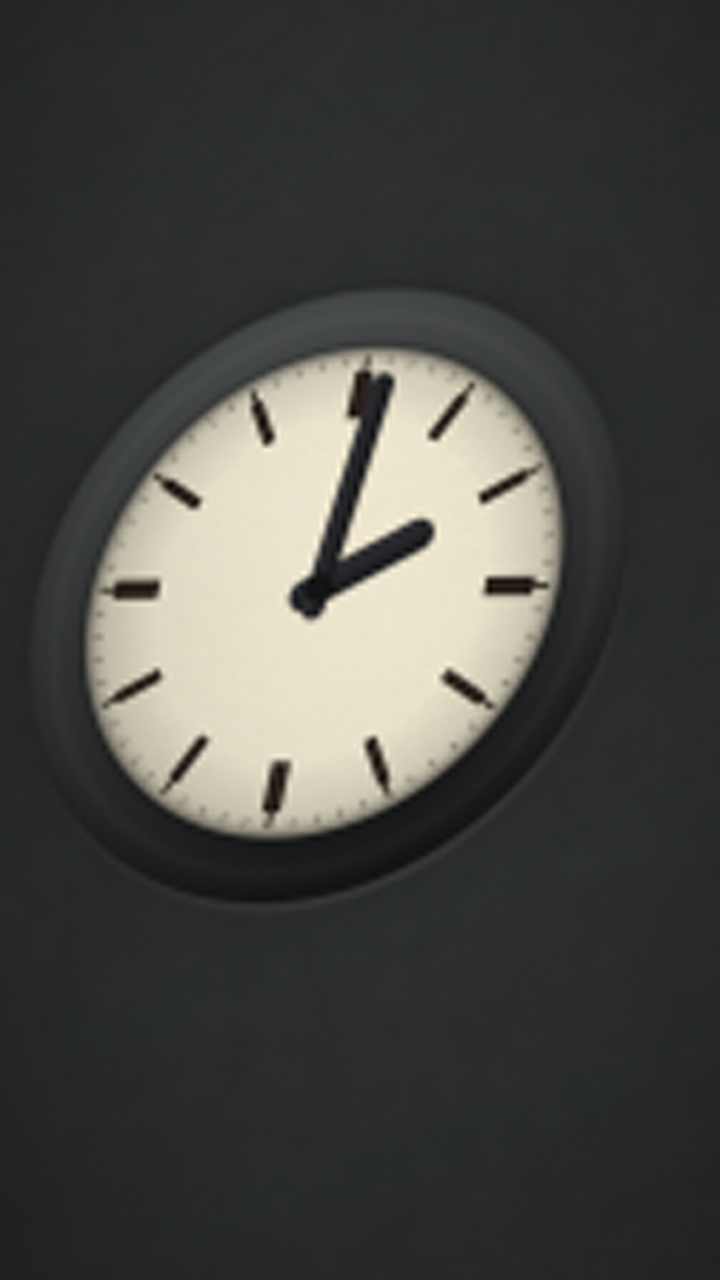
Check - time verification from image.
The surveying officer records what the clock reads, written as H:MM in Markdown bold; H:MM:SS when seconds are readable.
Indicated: **2:01**
